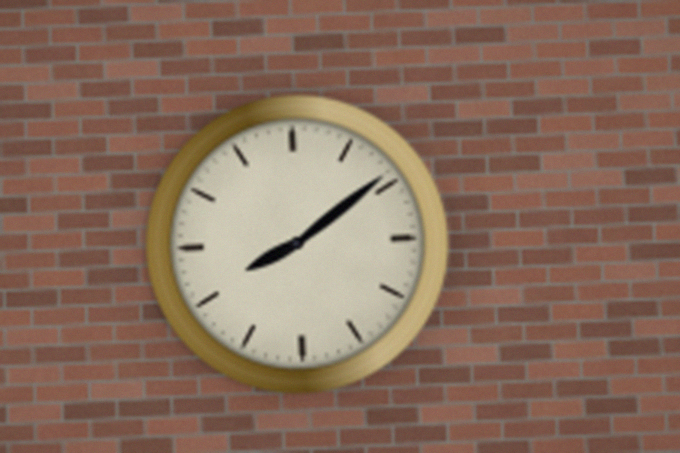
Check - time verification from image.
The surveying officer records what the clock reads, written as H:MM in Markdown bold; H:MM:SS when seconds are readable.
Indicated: **8:09**
